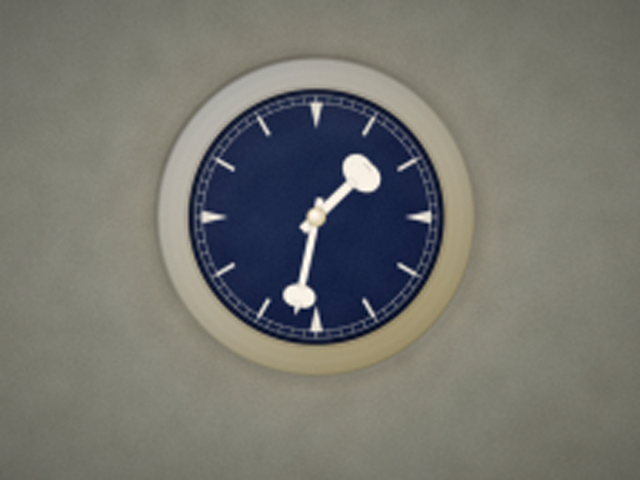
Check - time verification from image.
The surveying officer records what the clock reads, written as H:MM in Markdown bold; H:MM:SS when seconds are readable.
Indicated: **1:32**
